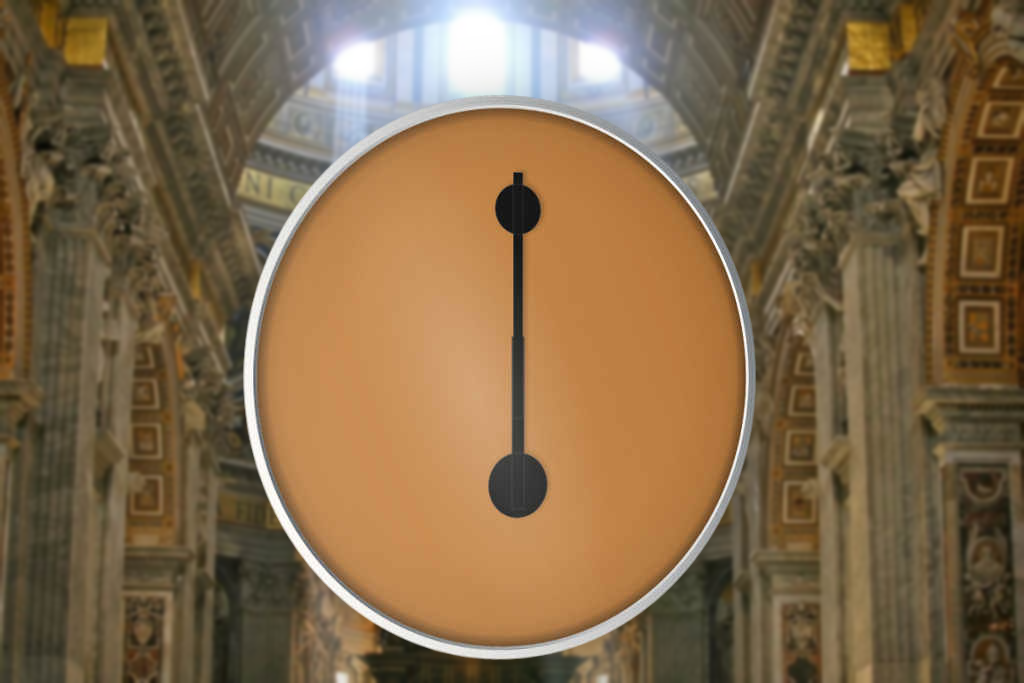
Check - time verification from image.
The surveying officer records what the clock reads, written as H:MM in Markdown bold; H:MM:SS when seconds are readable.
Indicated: **6:00**
